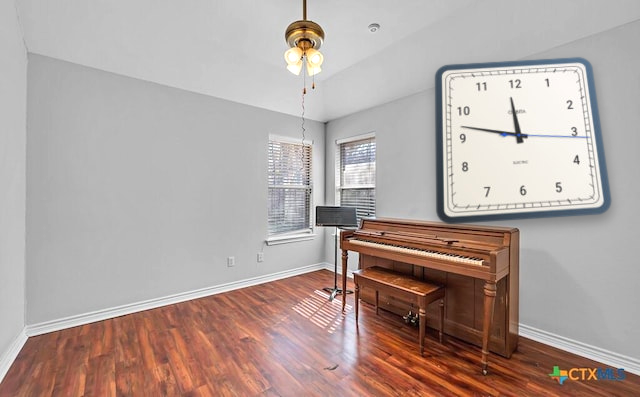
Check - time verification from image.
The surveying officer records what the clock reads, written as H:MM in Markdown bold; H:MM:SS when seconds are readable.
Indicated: **11:47:16**
